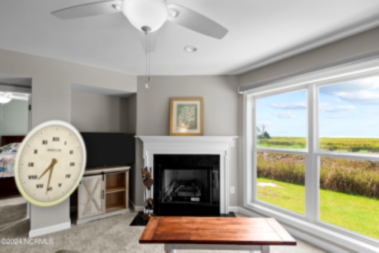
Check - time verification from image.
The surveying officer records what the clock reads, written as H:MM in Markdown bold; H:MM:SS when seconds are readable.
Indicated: **7:31**
